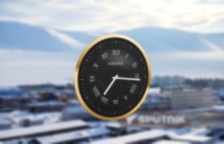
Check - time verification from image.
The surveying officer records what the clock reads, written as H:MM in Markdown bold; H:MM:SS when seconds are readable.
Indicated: **7:16**
